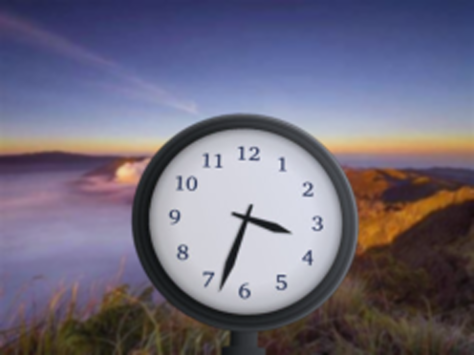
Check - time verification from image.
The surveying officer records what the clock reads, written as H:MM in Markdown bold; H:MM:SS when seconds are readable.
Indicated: **3:33**
